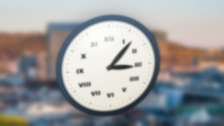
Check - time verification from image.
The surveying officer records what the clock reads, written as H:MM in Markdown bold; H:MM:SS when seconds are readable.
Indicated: **3:07**
